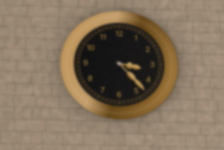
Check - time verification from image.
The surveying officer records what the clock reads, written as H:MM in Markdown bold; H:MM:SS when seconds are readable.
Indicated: **3:23**
